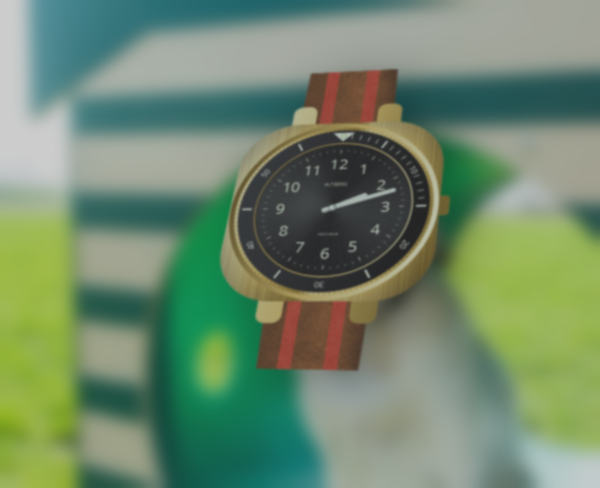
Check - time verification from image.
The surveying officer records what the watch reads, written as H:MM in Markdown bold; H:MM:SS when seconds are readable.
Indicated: **2:12**
